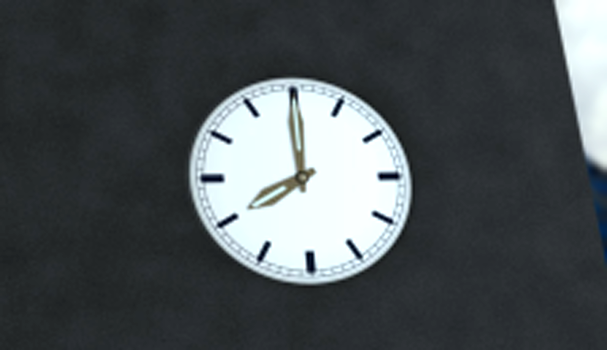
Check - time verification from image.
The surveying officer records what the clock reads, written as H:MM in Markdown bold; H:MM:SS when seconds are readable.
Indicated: **8:00**
